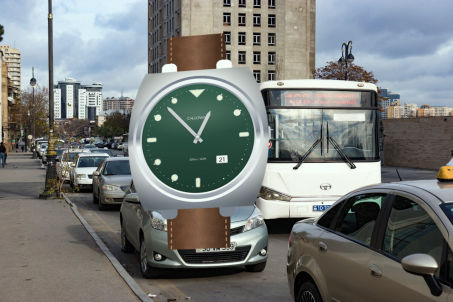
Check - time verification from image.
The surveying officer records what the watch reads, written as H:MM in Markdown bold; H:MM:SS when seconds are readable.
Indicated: **12:53**
